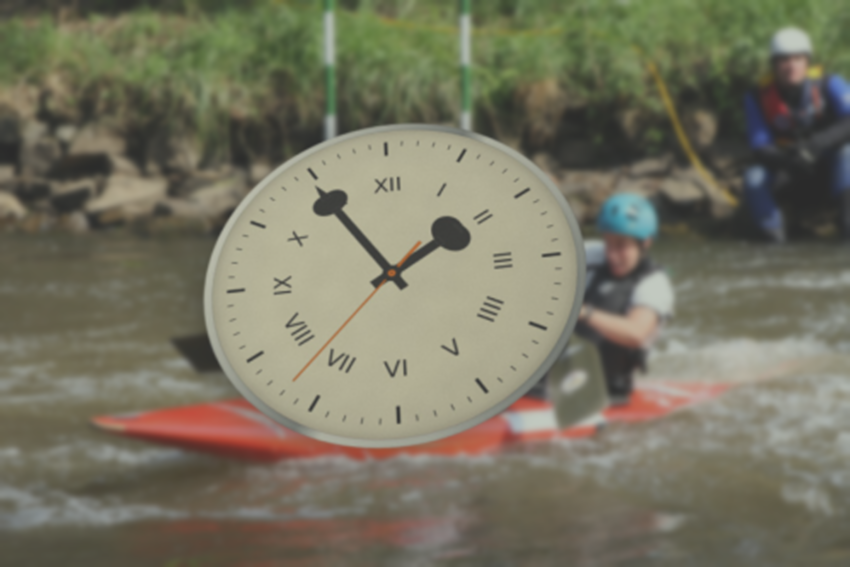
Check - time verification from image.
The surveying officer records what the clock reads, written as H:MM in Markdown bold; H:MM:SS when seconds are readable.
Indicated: **1:54:37**
